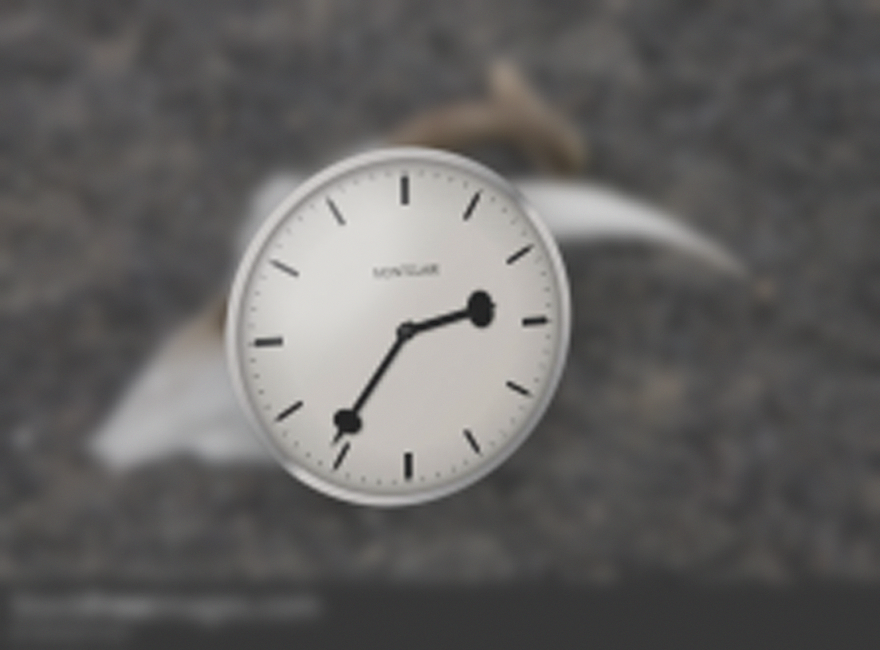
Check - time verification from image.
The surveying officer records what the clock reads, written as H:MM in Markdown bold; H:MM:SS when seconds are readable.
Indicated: **2:36**
